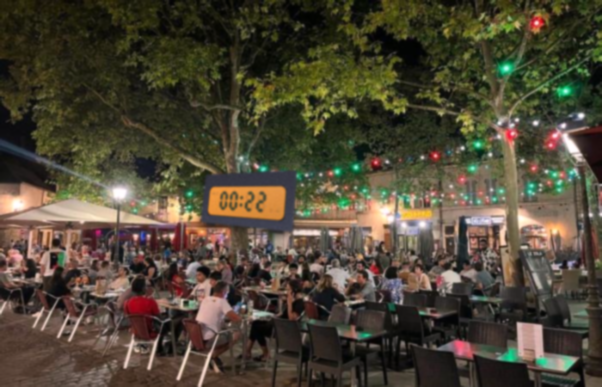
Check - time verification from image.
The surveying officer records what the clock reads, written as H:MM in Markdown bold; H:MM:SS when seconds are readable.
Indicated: **0:22**
